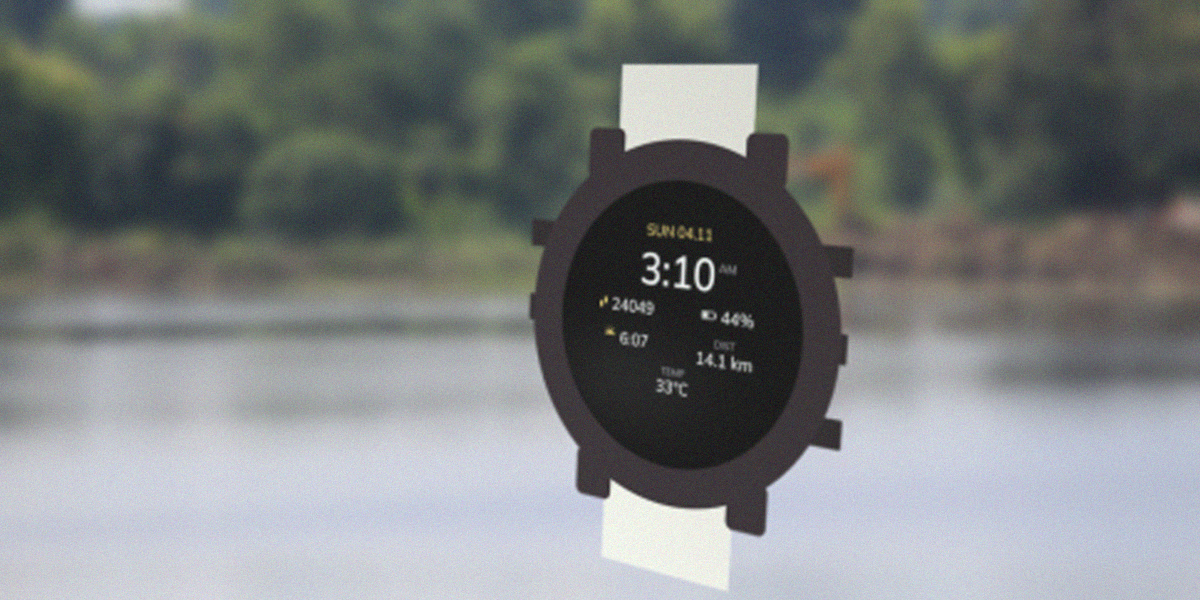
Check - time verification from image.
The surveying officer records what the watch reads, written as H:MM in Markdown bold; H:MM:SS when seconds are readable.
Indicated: **3:10**
